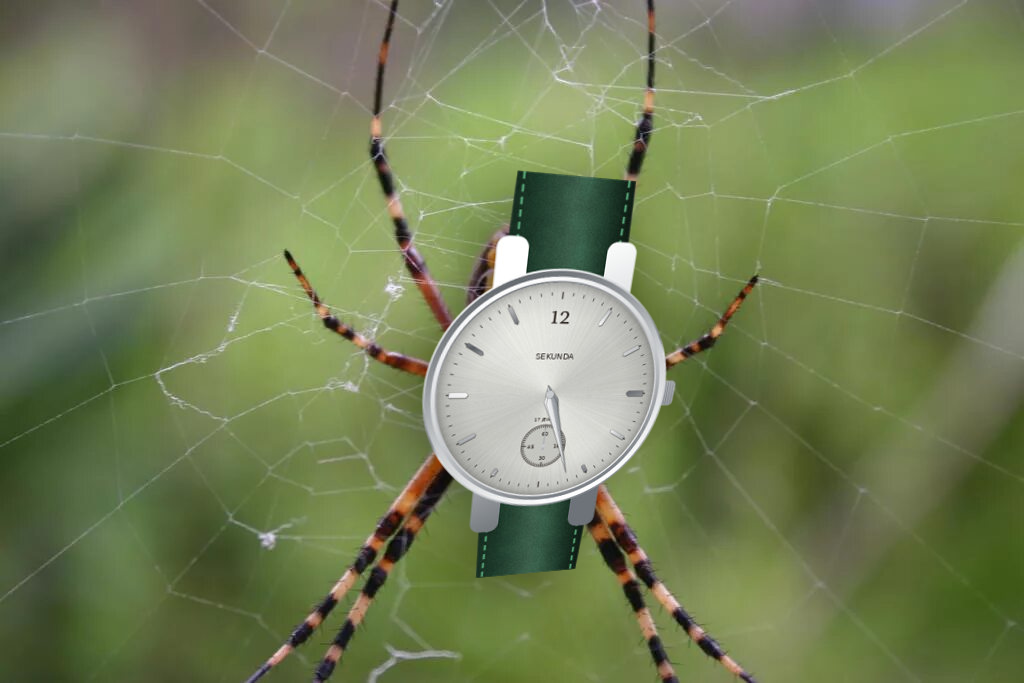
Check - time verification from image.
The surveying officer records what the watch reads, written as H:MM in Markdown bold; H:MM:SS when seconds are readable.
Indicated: **5:27**
